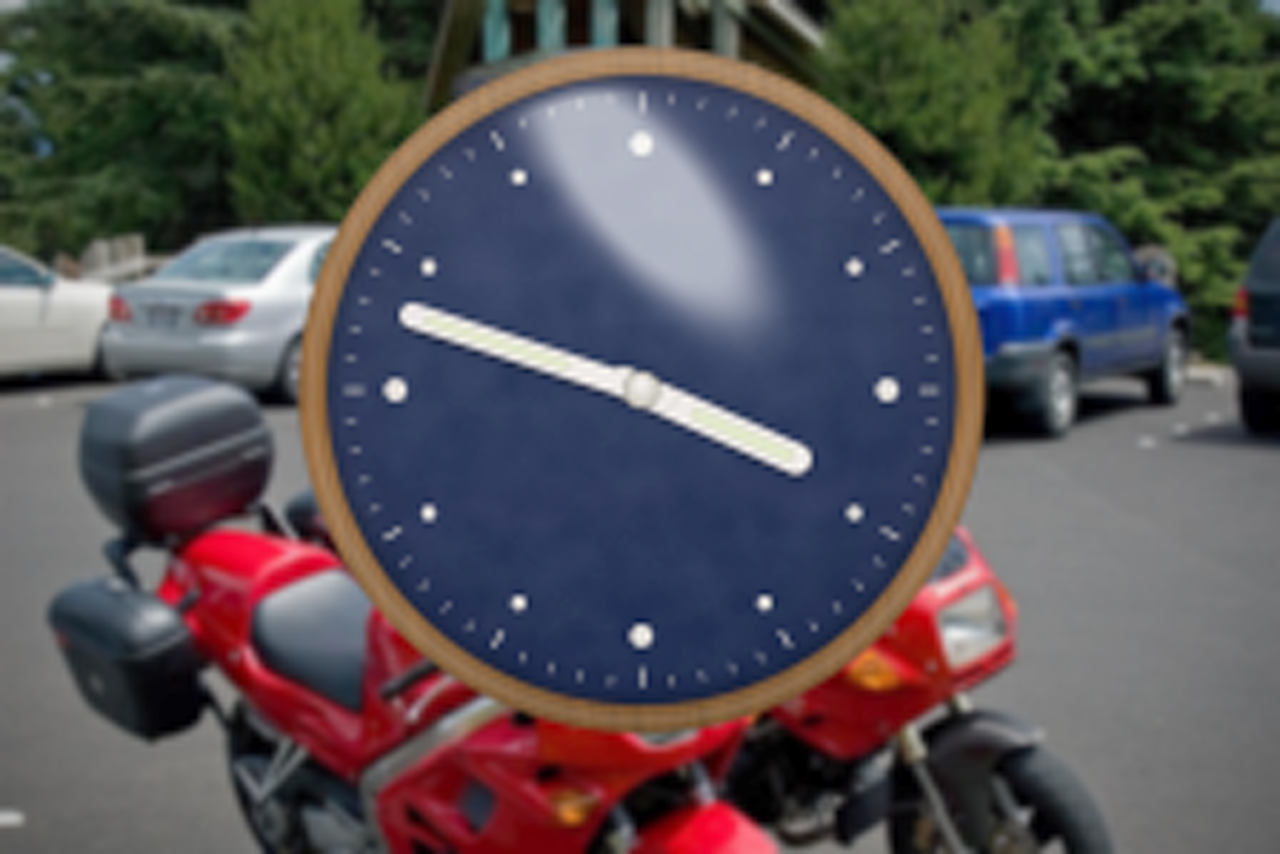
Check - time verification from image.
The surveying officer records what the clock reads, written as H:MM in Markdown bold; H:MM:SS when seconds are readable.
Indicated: **3:48**
